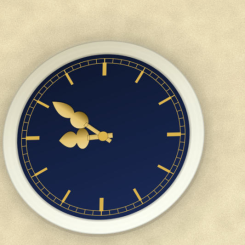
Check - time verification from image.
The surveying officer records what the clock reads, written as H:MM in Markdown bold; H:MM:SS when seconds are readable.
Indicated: **8:51**
